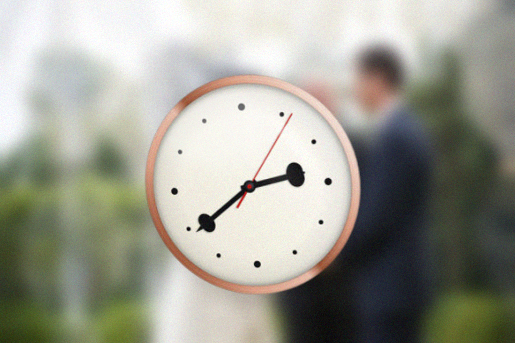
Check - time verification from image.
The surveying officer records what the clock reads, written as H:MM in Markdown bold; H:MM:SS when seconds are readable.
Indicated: **2:39:06**
